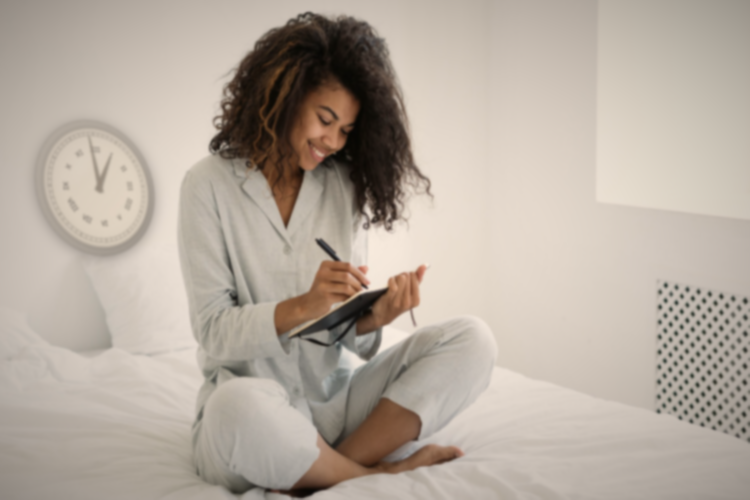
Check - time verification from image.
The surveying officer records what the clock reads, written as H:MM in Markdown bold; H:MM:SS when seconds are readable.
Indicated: **12:59**
